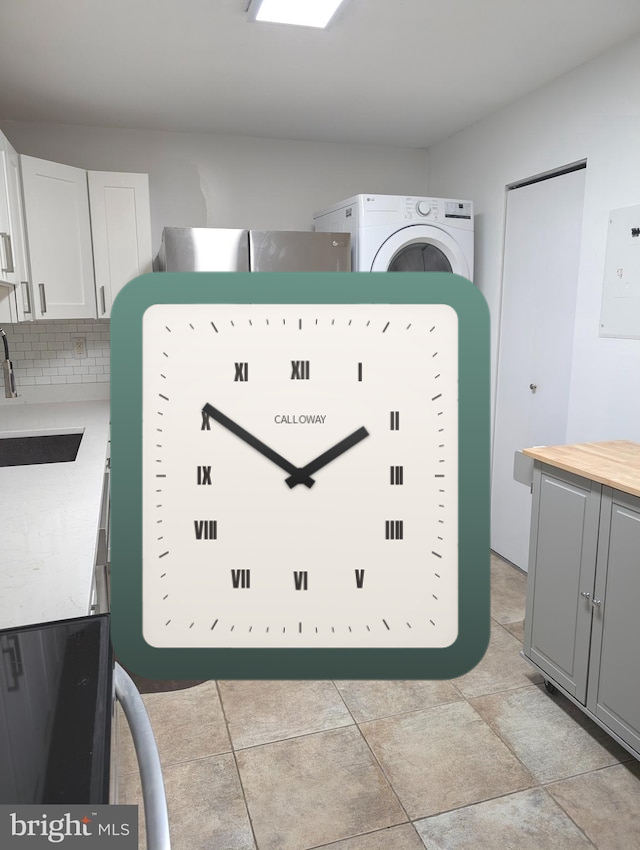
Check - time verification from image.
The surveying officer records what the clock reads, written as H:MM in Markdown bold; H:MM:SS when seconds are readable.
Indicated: **1:51**
